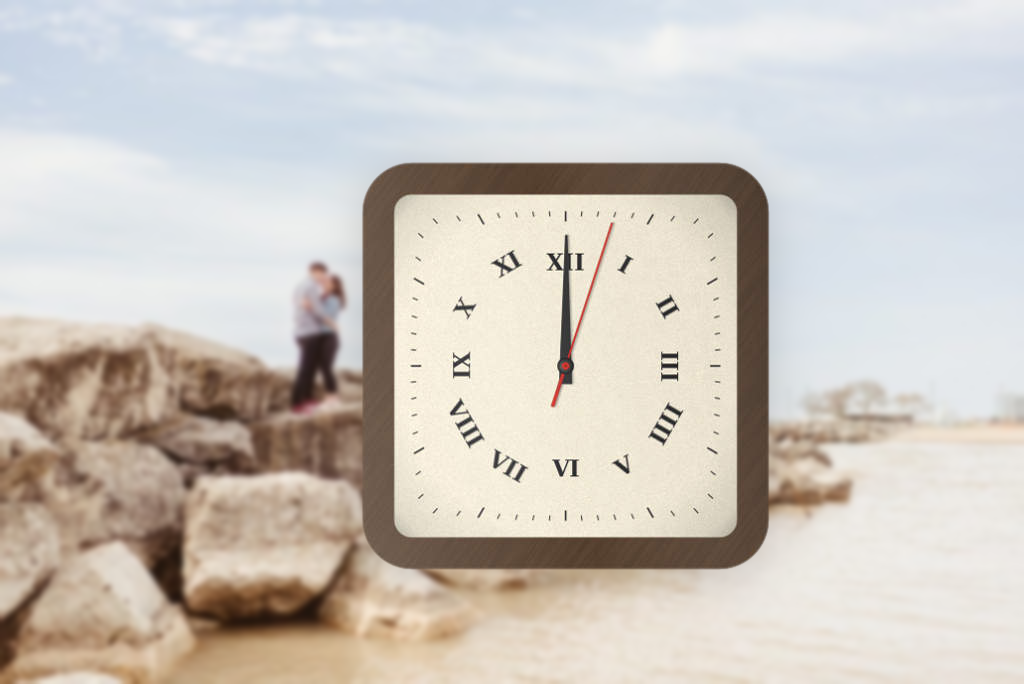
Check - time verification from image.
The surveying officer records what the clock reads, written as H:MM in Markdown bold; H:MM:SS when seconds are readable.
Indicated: **12:00:03**
